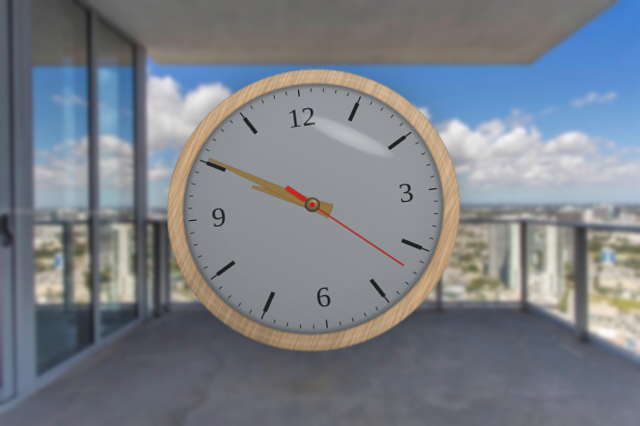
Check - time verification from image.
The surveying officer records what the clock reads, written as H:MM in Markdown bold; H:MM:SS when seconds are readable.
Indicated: **9:50:22**
